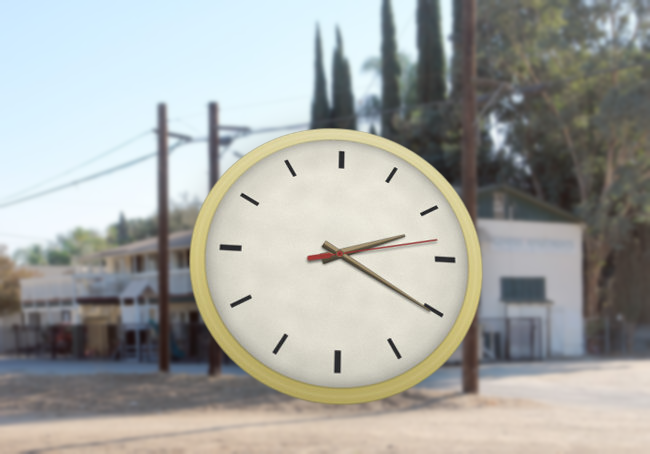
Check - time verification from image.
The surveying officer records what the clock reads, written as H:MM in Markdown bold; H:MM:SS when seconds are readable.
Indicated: **2:20:13**
